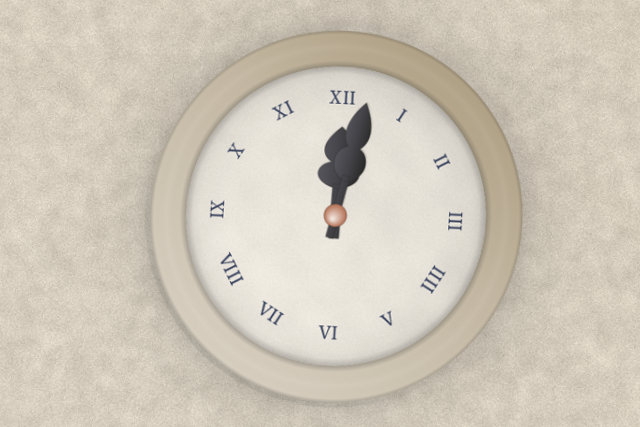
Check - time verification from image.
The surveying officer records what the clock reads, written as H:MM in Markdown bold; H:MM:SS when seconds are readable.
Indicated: **12:02**
